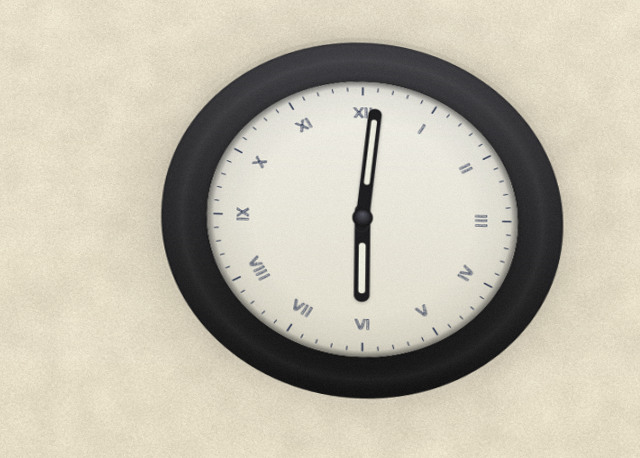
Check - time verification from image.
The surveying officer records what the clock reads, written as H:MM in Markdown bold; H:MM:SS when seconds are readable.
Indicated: **6:01**
